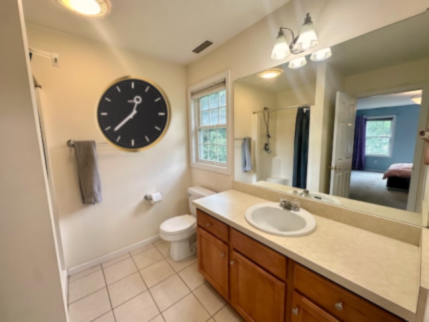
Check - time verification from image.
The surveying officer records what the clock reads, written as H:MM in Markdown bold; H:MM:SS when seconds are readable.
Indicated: **12:38**
